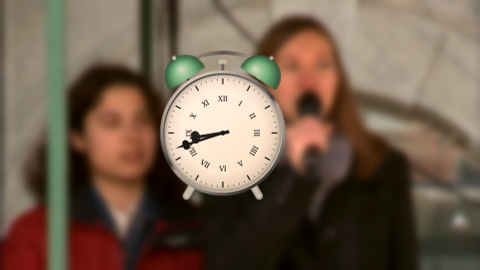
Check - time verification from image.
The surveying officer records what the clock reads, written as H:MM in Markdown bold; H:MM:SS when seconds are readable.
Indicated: **8:42**
